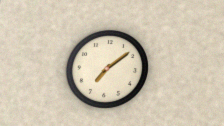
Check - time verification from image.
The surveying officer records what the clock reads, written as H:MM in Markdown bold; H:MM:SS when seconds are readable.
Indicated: **7:08**
